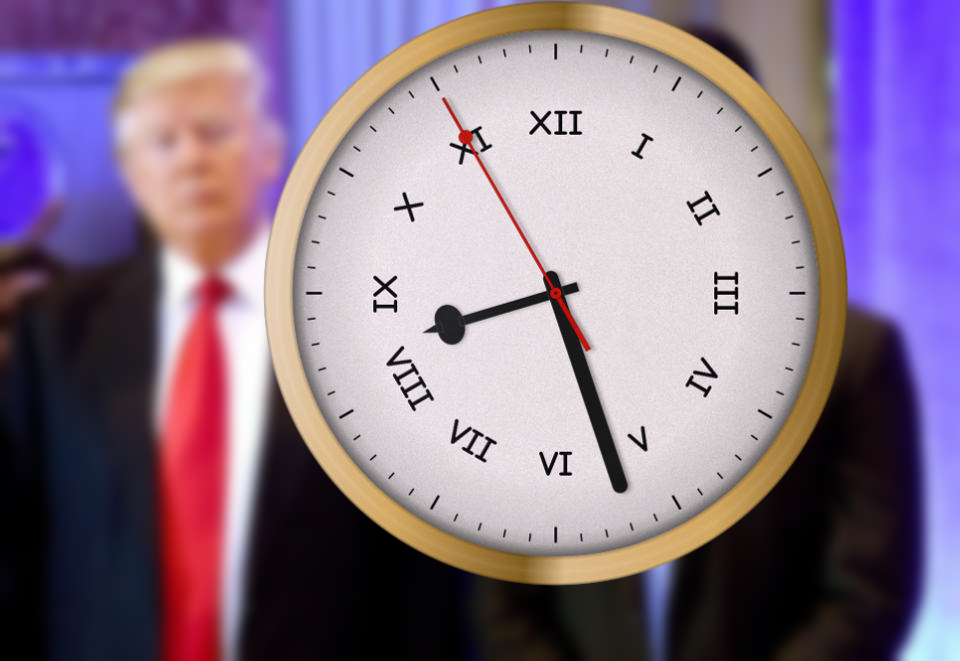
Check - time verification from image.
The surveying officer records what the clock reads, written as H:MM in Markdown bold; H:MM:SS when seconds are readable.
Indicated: **8:26:55**
